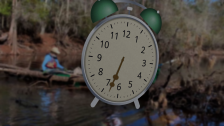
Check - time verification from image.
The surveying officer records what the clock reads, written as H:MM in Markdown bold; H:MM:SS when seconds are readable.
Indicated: **6:33**
